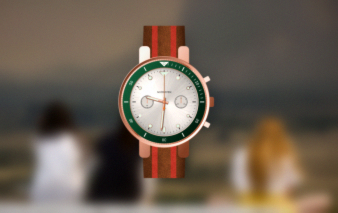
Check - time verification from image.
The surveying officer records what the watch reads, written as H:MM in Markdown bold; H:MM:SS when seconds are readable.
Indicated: **9:31**
